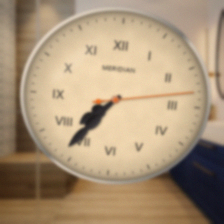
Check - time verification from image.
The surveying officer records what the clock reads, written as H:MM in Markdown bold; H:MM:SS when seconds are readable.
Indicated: **7:36:13**
